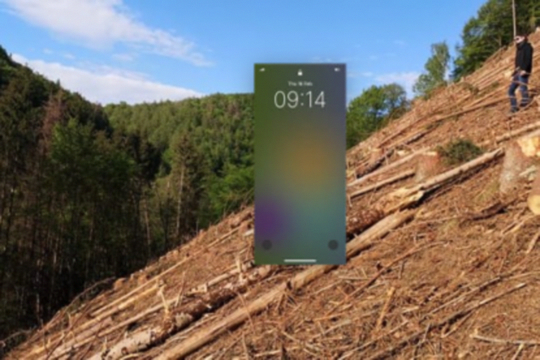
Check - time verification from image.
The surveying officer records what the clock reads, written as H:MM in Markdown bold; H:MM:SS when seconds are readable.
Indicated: **9:14**
